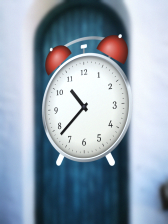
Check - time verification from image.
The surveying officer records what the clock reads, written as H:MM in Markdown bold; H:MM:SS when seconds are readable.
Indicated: **10:38**
